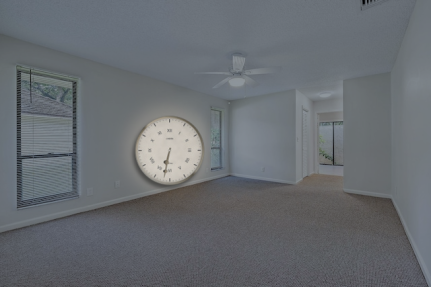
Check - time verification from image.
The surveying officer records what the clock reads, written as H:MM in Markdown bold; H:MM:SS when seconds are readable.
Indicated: **6:32**
